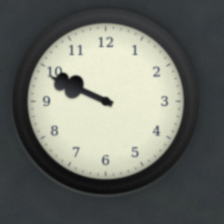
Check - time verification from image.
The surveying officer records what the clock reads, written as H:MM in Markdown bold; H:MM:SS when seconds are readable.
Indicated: **9:49**
